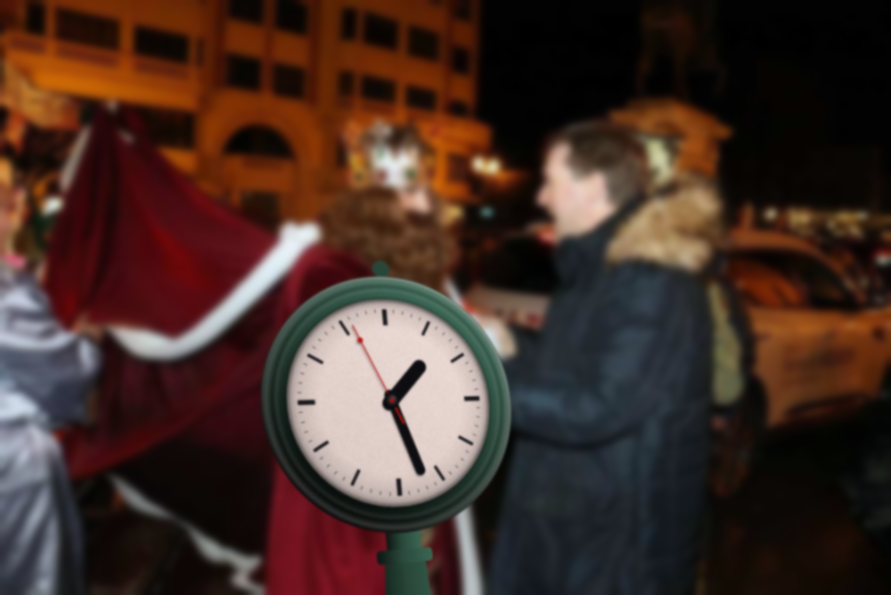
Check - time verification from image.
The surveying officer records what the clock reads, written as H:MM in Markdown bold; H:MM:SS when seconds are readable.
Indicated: **1:26:56**
